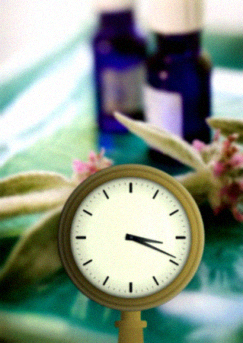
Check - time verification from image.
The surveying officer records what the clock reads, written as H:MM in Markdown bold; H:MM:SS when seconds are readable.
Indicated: **3:19**
